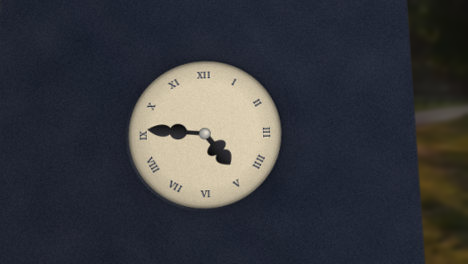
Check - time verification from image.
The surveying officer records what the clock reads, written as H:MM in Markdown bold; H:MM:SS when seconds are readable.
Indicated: **4:46**
